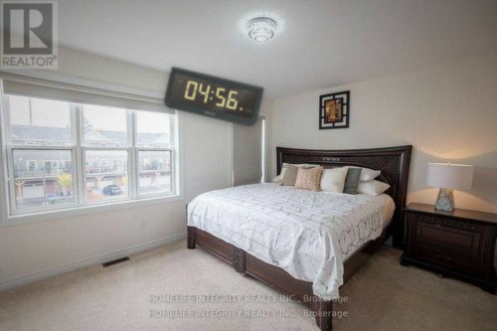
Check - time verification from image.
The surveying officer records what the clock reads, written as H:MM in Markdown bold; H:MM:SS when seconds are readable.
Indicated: **4:56**
